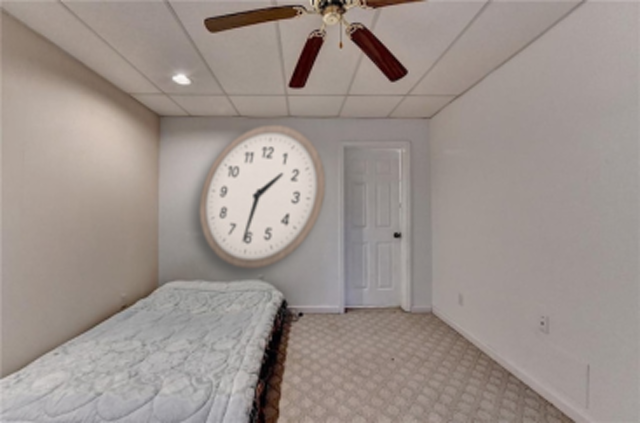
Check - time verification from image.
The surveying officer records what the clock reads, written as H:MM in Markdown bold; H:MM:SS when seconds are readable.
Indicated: **1:31**
